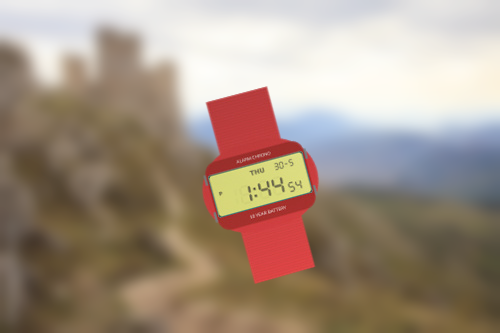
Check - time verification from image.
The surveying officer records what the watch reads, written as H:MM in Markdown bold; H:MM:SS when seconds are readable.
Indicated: **1:44:54**
